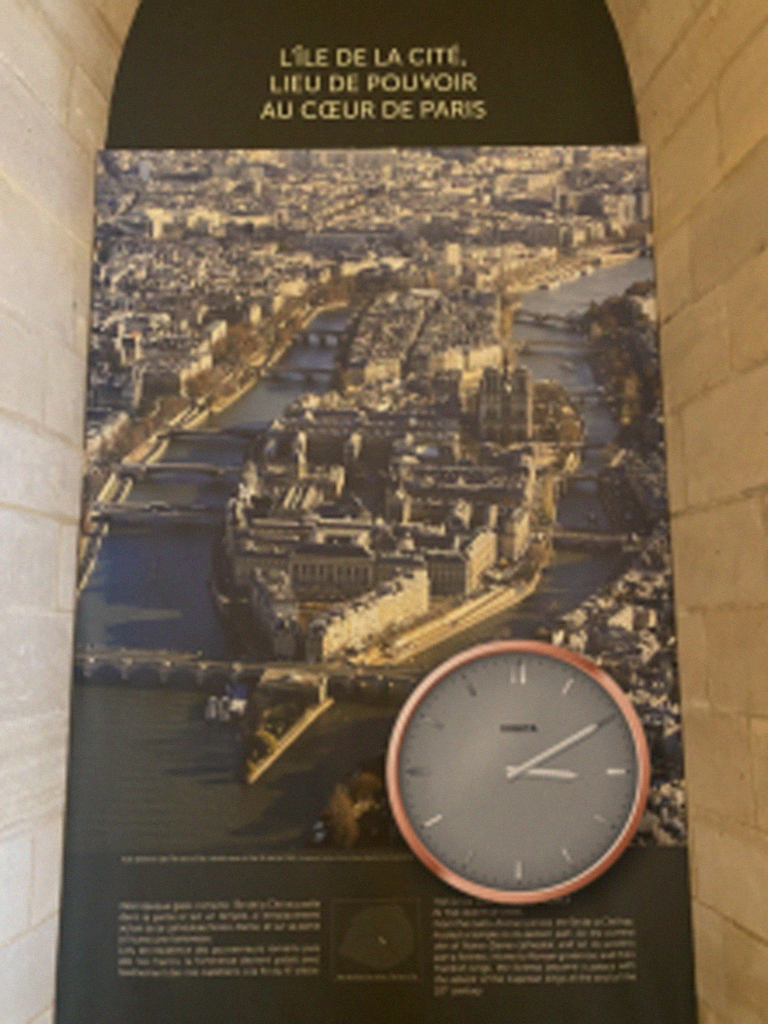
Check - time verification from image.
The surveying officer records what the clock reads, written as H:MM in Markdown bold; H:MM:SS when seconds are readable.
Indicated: **3:10**
